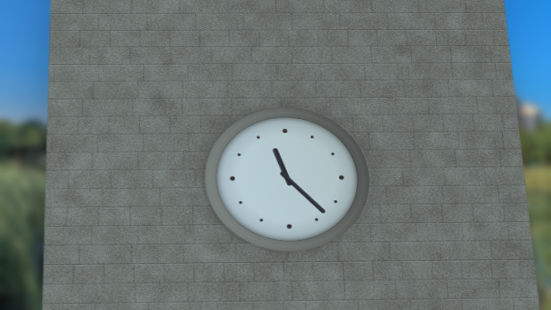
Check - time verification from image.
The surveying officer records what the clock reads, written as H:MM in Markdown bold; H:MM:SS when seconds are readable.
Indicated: **11:23**
